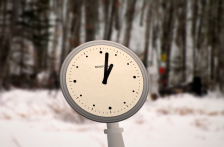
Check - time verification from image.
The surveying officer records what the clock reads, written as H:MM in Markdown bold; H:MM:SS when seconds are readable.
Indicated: **1:02**
